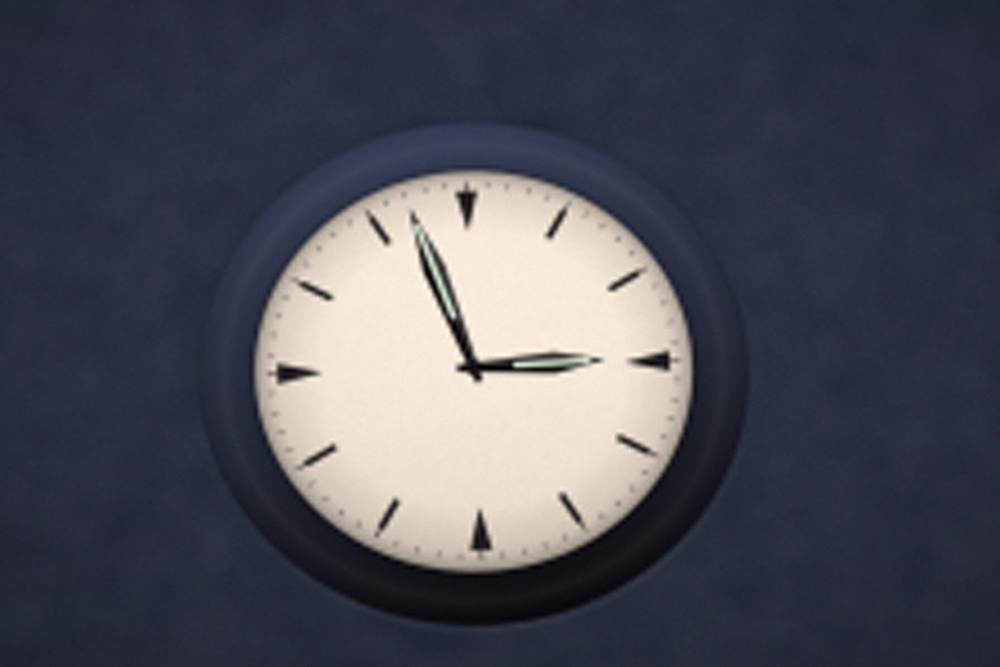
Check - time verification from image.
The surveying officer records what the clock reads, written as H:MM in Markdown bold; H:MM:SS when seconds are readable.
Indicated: **2:57**
